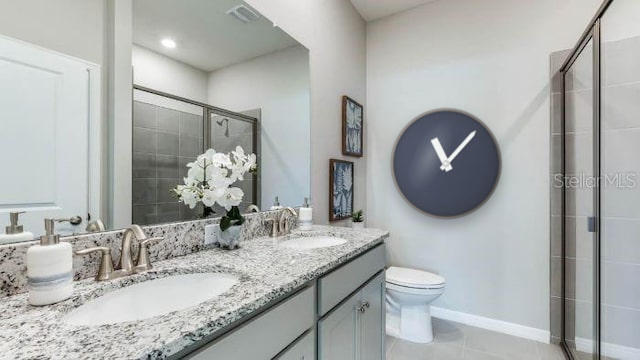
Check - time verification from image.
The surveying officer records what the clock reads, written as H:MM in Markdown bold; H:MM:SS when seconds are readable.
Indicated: **11:07**
